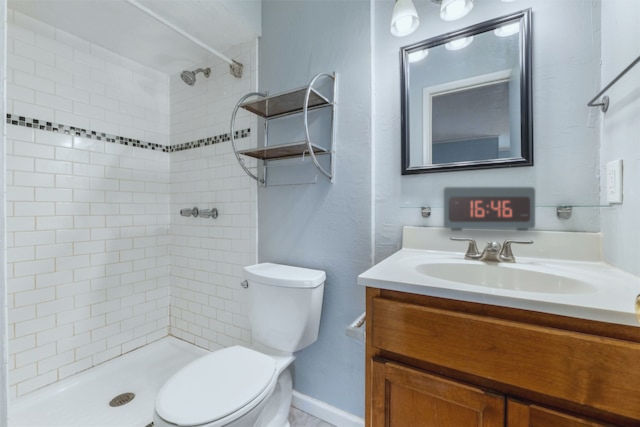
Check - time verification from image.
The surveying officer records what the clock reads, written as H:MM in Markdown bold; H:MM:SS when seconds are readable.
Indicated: **16:46**
